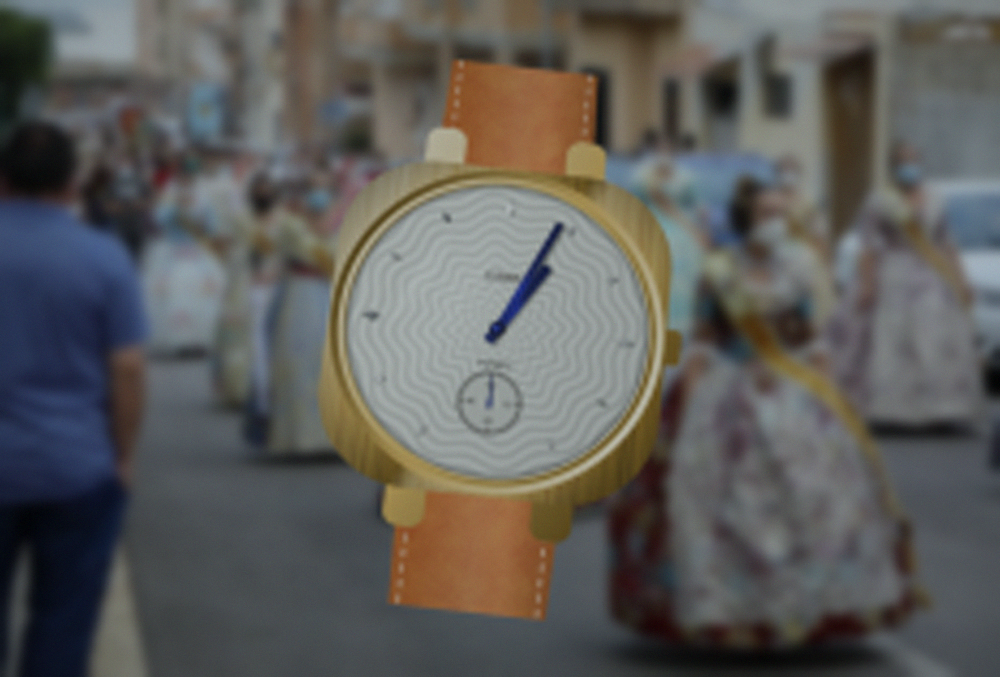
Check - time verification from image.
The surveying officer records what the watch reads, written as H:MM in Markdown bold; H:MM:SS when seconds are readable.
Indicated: **1:04**
